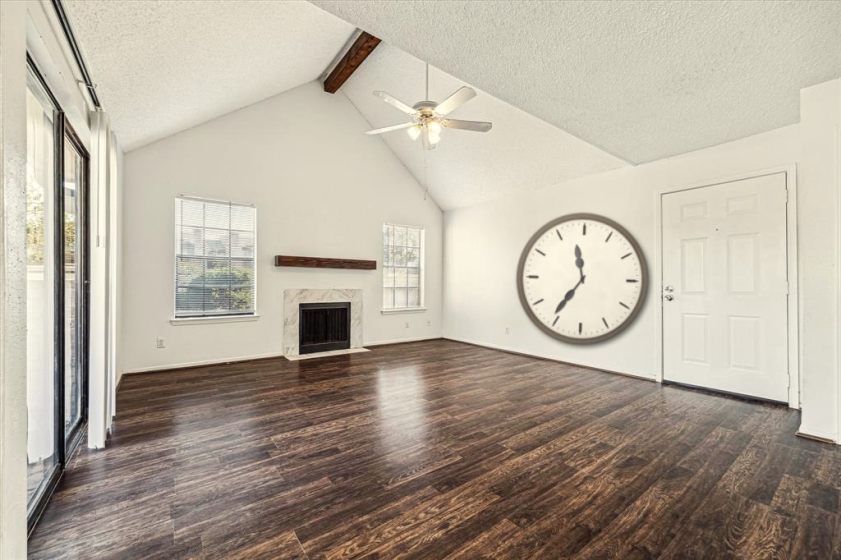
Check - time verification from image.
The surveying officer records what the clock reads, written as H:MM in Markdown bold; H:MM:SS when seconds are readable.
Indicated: **11:36**
